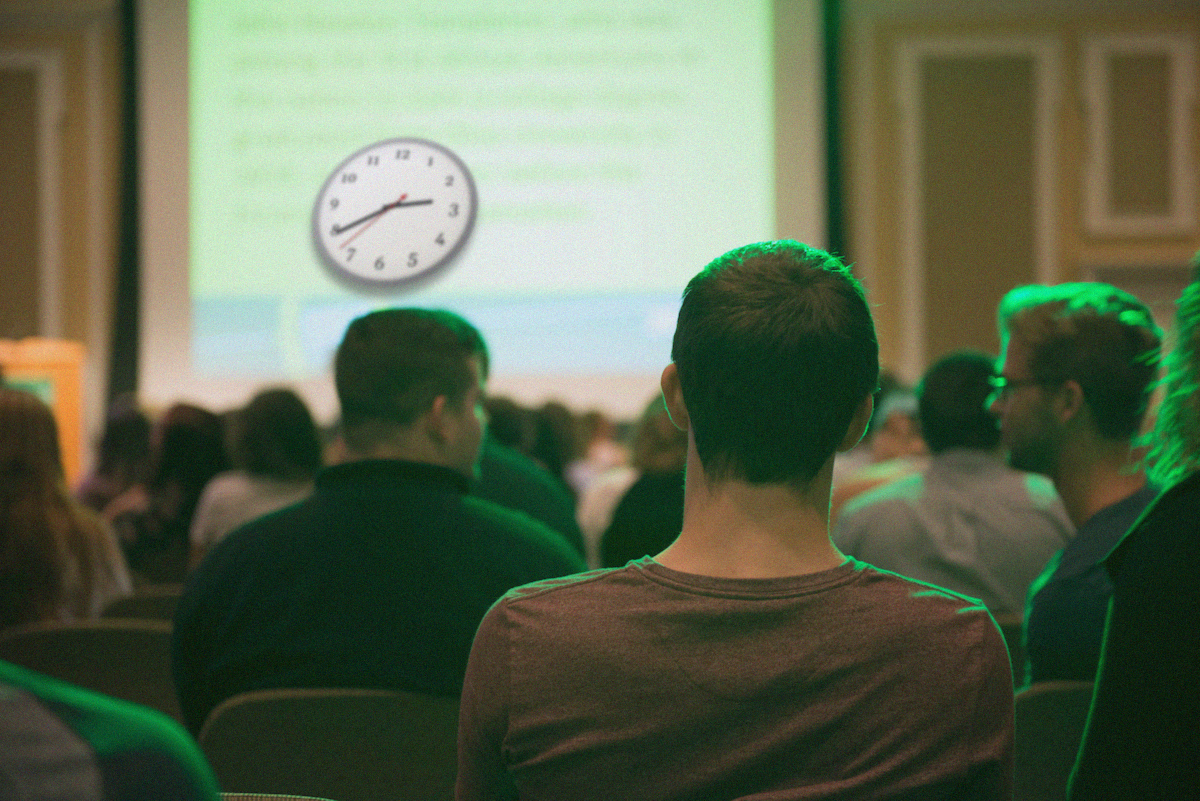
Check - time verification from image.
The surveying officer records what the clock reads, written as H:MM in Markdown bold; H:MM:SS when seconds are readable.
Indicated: **2:39:37**
